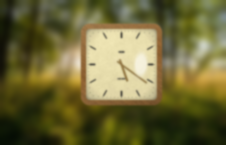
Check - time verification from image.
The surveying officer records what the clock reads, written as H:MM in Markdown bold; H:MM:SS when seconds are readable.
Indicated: **5:21**
